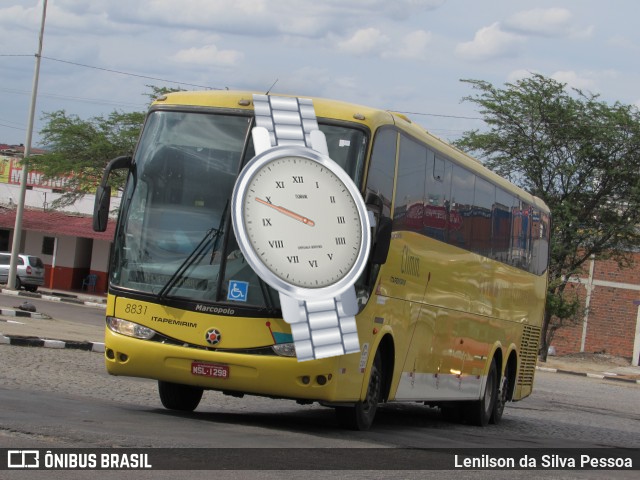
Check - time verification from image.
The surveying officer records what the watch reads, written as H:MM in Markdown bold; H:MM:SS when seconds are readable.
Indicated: **9:49**
